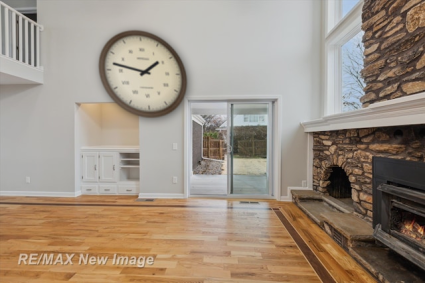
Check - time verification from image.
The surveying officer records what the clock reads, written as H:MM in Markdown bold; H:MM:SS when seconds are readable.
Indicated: **1:47**
